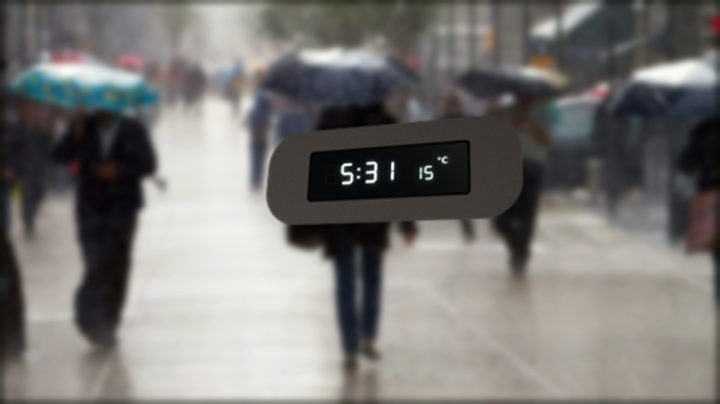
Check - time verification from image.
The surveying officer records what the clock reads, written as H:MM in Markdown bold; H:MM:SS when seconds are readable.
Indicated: **5:31**
